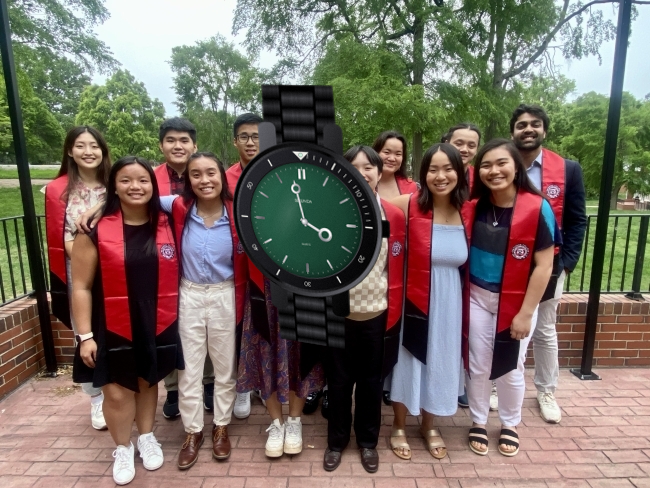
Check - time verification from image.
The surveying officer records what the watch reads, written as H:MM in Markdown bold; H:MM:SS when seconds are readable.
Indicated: **3:58**
